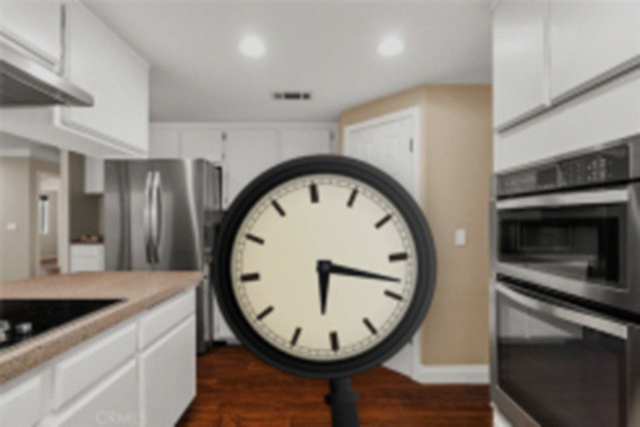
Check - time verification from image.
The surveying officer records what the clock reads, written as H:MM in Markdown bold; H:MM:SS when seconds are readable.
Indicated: **6:18**
